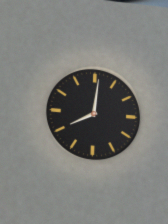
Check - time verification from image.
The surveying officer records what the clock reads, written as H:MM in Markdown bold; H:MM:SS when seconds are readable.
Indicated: **8:01**
